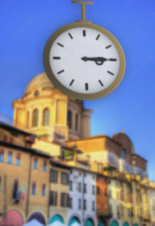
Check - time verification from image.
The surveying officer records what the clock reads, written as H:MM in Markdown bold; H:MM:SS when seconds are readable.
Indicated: **3:15**
